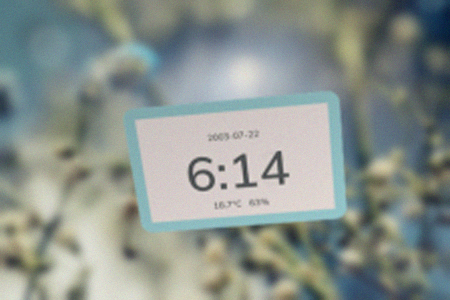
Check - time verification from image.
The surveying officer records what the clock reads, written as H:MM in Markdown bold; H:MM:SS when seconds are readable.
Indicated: **6:14**
